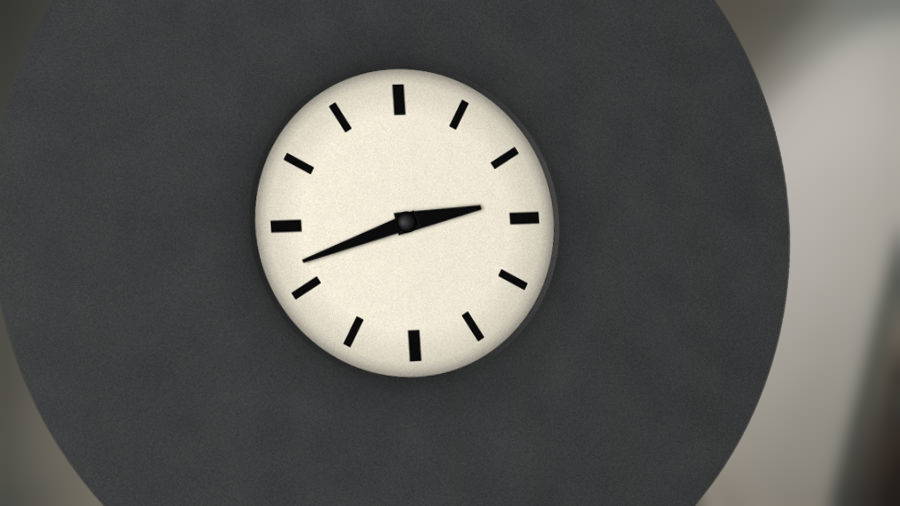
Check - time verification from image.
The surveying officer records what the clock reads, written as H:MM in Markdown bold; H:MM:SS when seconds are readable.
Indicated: **2:42**
